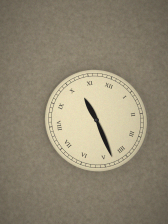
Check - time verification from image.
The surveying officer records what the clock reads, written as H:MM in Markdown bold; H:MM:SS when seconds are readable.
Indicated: **10:23**
